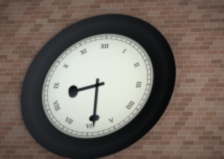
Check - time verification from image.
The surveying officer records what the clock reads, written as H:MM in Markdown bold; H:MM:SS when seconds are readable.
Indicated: **8:29**
